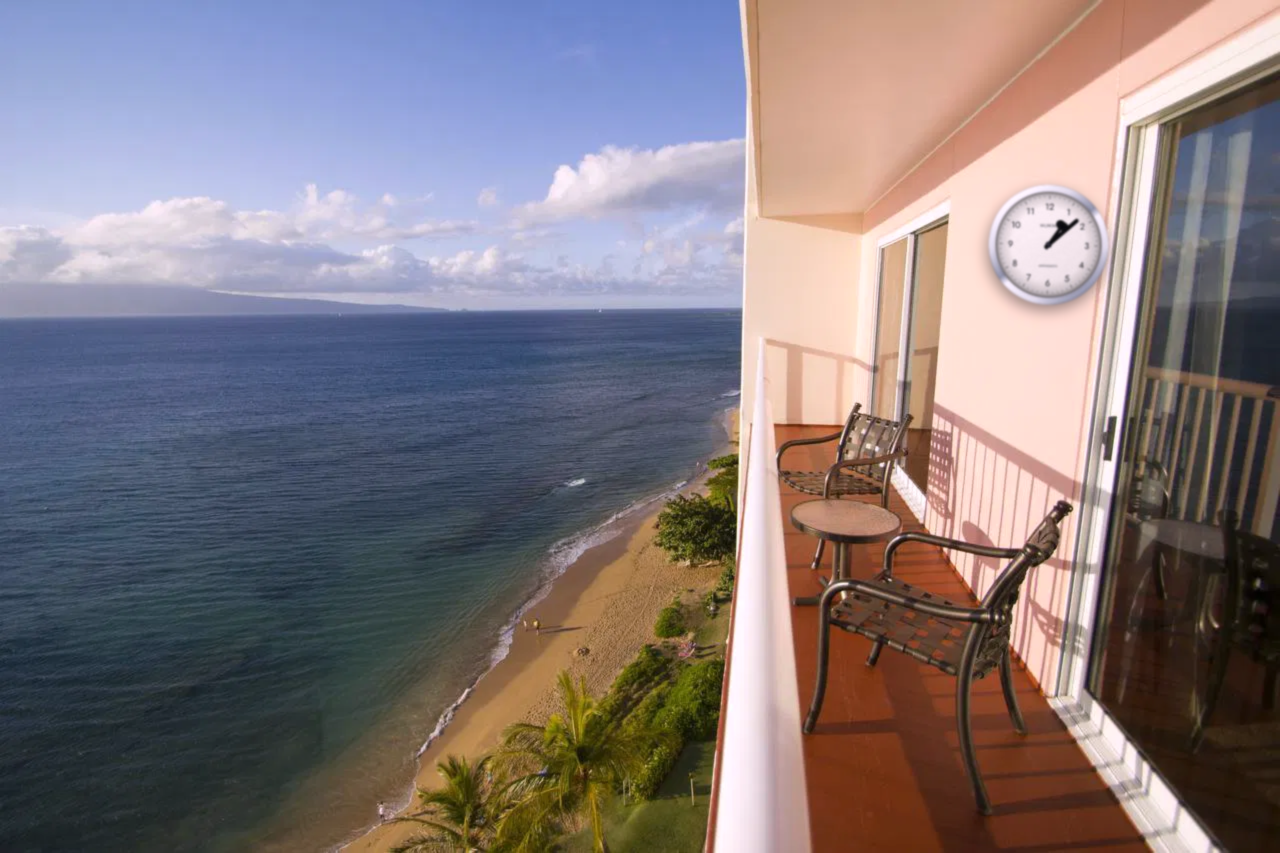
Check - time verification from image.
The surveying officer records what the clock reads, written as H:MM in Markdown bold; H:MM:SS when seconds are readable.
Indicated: **1:08**
